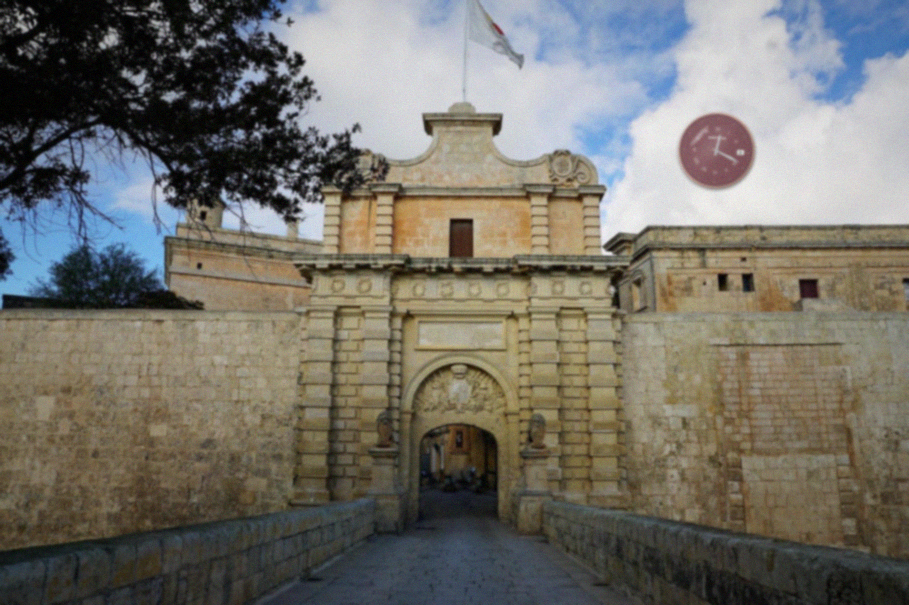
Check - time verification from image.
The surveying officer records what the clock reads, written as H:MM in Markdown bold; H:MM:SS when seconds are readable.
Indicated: **12:19**
